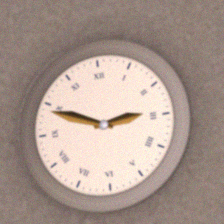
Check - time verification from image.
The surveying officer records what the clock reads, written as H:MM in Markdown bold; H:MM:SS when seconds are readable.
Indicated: **2:49**
